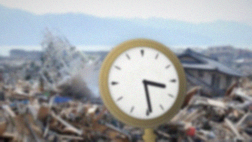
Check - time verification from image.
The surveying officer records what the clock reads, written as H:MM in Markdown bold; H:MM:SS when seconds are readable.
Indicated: **3:29**
